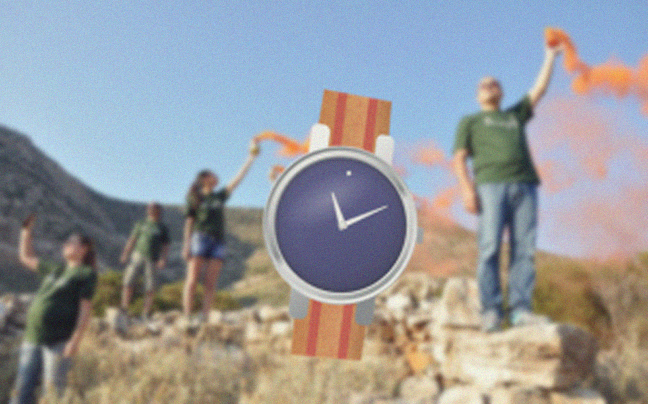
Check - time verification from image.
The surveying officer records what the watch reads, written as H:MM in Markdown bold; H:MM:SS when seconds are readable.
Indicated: **11:10**
